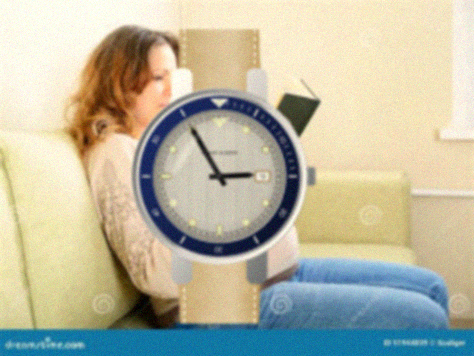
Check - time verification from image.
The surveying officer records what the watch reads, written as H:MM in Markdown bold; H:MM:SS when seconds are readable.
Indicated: **2:55**
